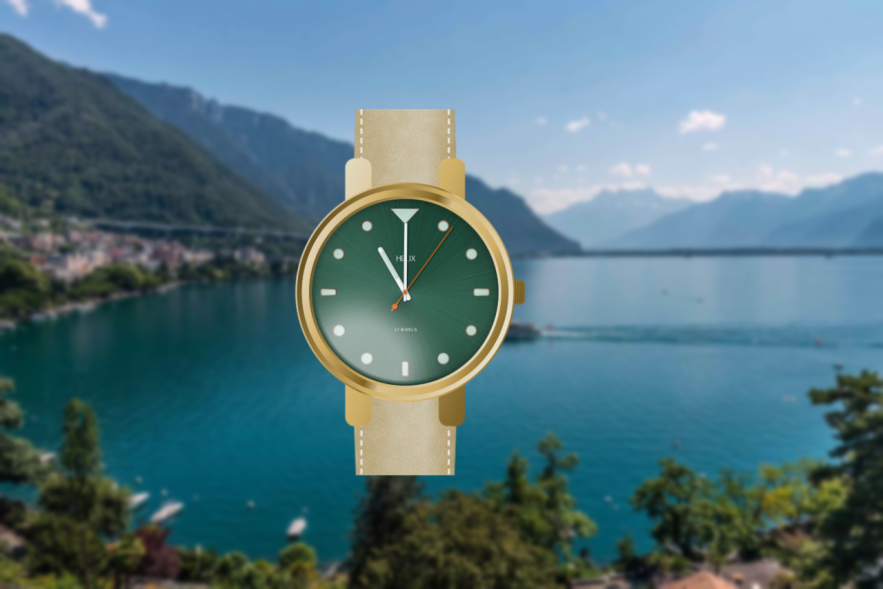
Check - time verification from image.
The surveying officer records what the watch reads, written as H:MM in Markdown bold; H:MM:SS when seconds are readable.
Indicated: **11:00:06**
